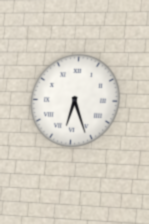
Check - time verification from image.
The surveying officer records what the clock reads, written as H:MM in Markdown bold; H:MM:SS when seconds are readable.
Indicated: **6:26**
